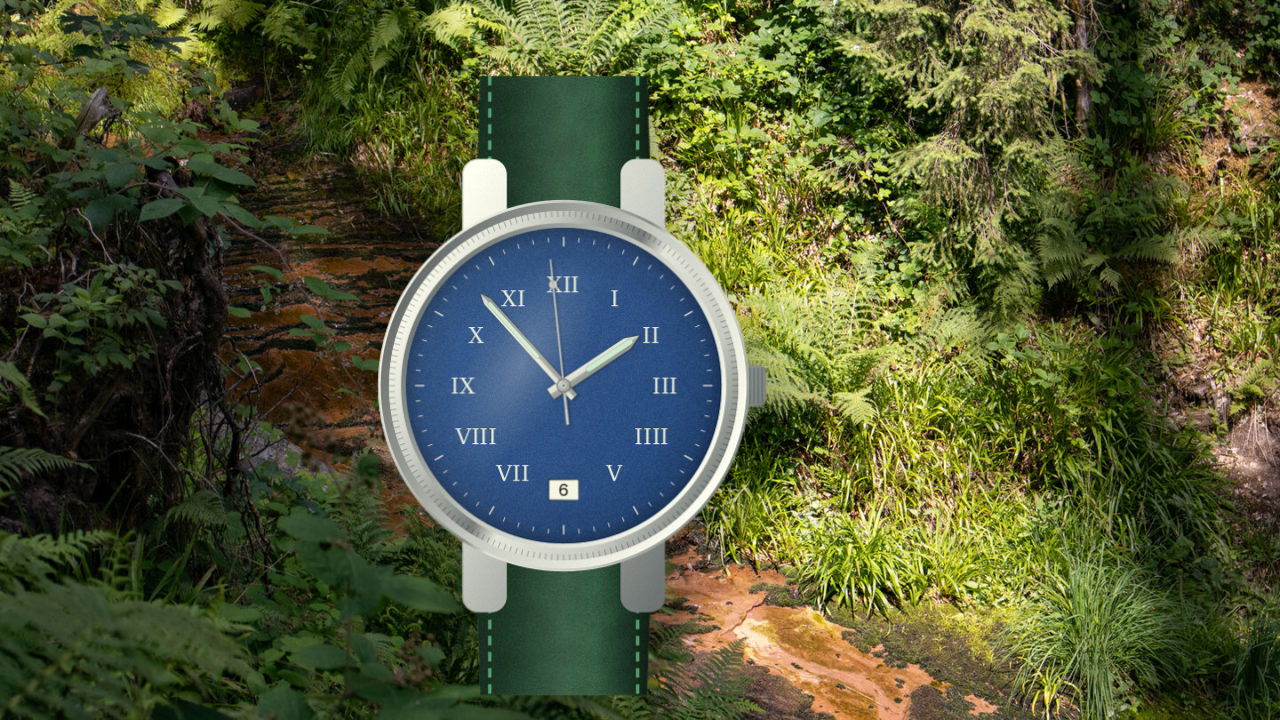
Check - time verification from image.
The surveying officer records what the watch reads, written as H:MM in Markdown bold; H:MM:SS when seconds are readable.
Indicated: **1:52:59**
